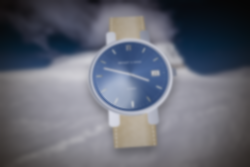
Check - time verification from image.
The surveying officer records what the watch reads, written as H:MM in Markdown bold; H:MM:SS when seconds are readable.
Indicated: **3:48**
